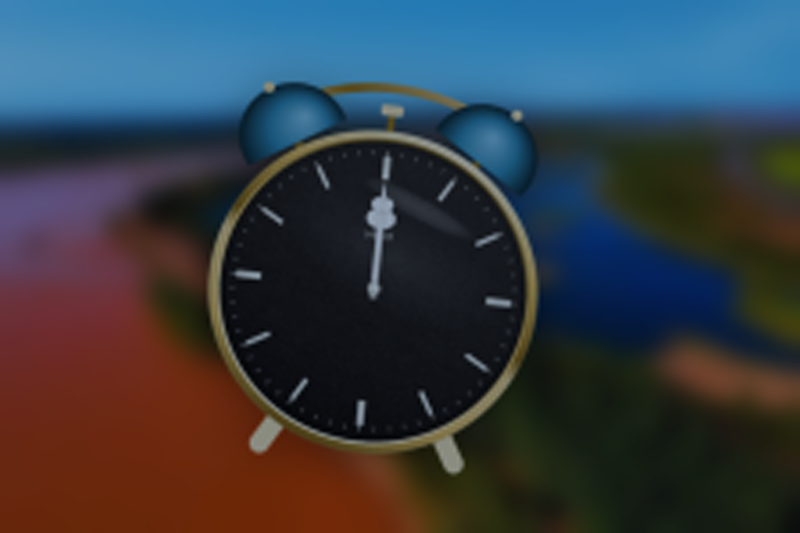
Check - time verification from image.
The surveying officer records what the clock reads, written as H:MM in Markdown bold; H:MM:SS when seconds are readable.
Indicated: **12:00**
